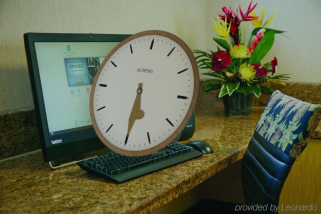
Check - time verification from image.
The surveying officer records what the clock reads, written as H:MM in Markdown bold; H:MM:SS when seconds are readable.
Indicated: **5:30**
